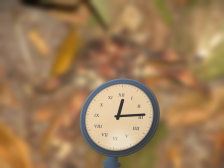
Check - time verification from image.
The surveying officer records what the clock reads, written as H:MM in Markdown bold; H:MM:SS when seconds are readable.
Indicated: **12:14**
